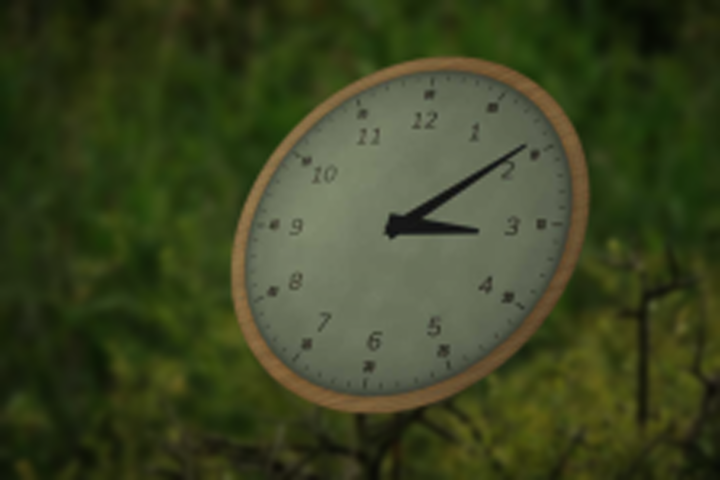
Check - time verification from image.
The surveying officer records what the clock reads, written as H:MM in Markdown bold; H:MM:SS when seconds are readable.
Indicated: **3:09**
